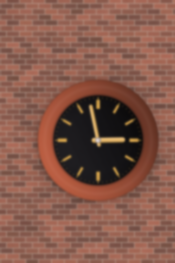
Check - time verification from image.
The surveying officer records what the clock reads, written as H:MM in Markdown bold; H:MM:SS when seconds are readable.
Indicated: **2:58**
